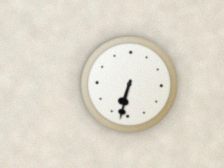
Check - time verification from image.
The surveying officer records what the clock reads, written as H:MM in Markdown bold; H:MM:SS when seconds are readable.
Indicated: **6:32**
